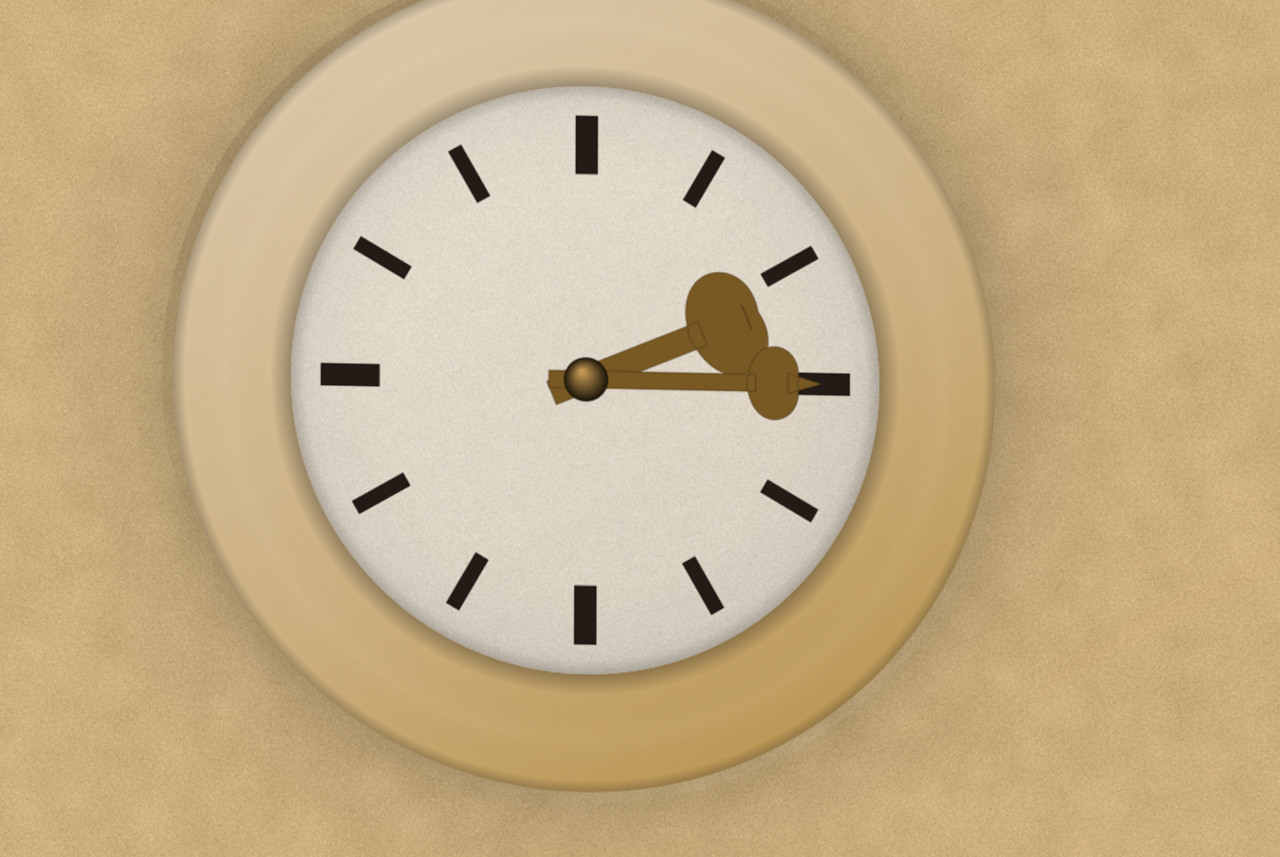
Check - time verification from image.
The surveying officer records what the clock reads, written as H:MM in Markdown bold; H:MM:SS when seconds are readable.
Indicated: **2:15**
